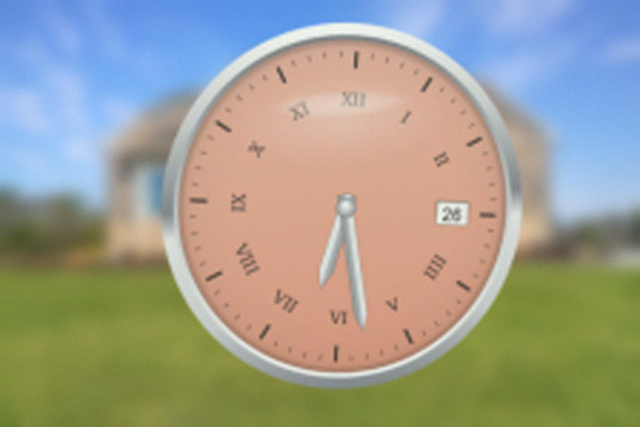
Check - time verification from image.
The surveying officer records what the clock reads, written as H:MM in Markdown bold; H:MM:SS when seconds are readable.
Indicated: **6:28**
